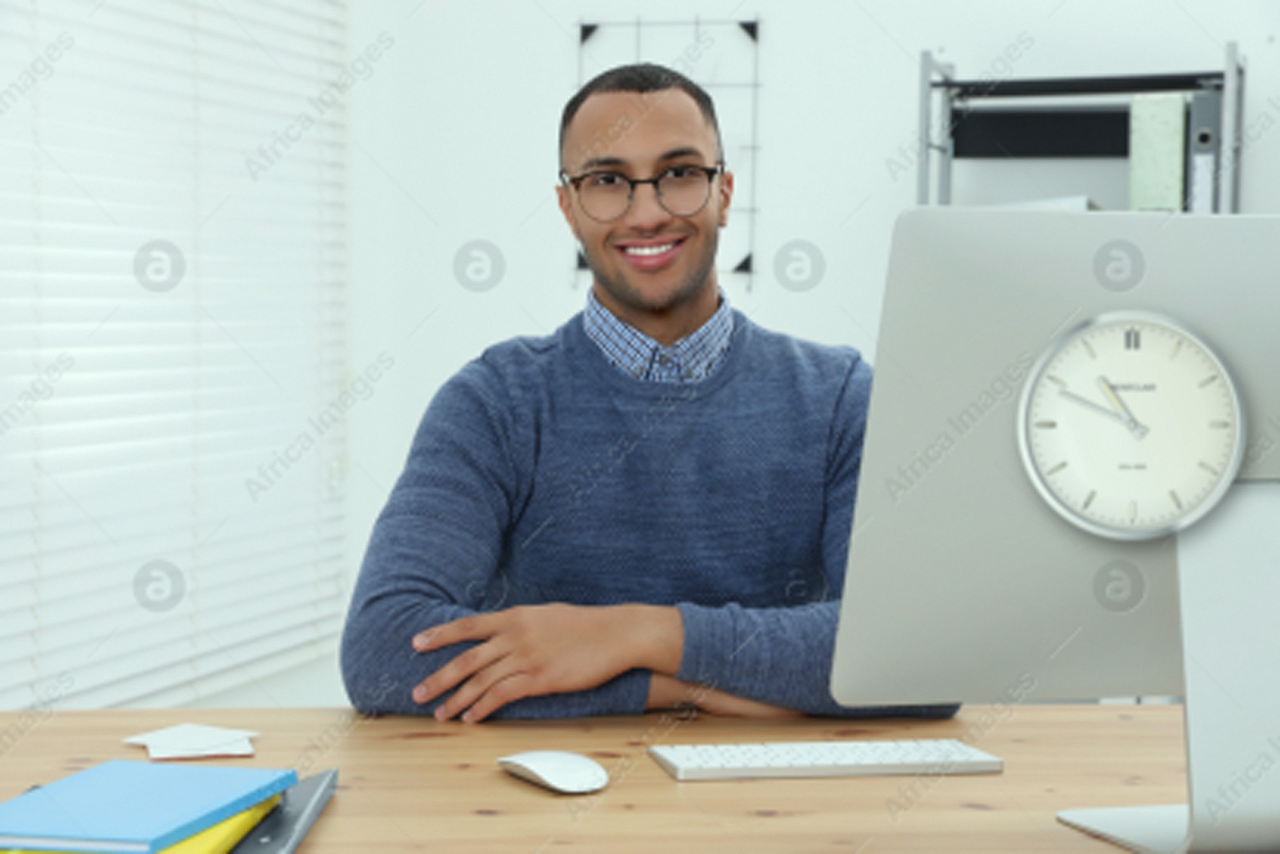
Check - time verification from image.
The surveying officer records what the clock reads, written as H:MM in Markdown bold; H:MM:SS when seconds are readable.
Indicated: **10:49**
